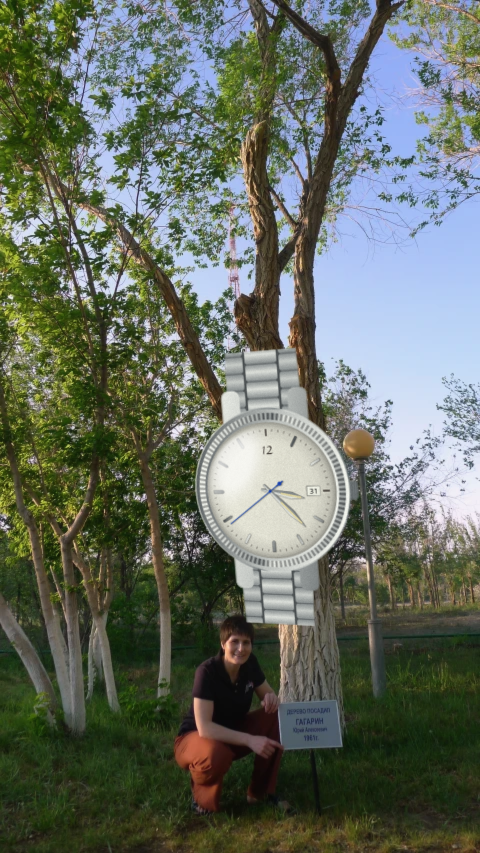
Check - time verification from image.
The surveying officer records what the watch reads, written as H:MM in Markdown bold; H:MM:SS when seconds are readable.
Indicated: **3:22:39**
